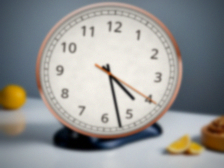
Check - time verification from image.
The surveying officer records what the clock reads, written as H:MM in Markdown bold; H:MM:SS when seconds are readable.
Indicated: **4:27:20**
